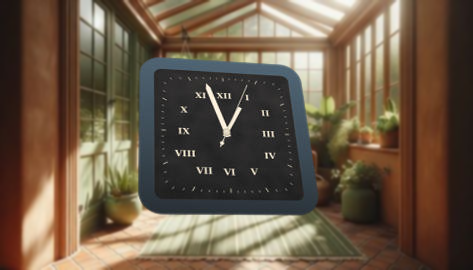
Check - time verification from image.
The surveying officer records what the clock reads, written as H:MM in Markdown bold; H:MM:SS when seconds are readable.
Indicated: **12:57:04**
